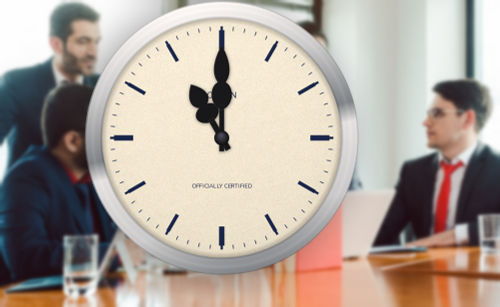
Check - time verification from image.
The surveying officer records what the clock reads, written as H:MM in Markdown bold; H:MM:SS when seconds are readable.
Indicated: **11:00**
